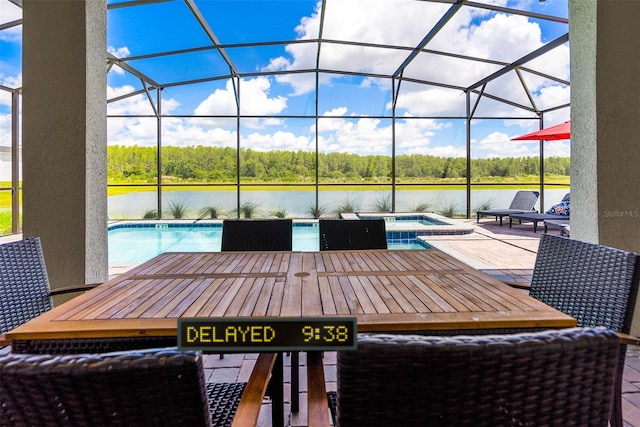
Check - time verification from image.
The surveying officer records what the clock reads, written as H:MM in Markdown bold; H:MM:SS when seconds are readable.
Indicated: **9:38**
